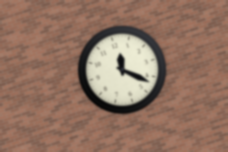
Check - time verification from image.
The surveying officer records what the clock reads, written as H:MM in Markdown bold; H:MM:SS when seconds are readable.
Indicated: **12:22**
